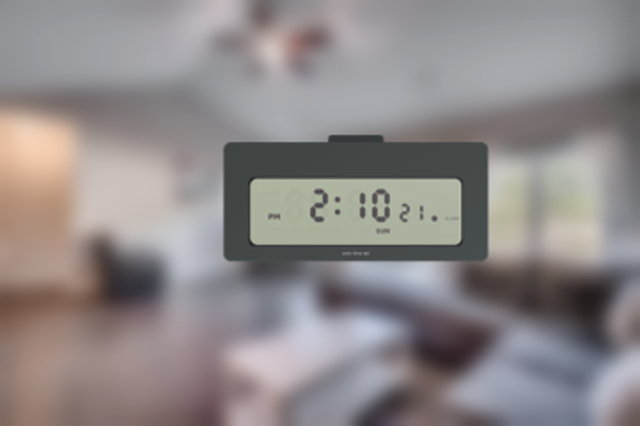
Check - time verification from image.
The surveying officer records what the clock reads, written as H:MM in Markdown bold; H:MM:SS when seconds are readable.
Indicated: **2:10:21**
